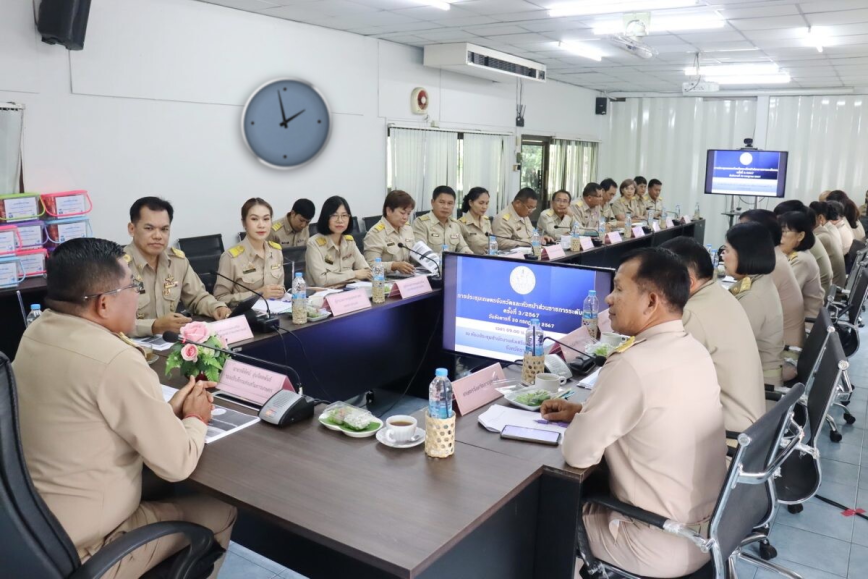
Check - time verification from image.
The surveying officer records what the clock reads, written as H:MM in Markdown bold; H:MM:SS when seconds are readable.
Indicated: **1:58**
